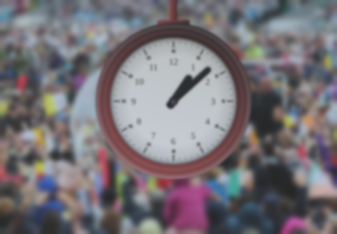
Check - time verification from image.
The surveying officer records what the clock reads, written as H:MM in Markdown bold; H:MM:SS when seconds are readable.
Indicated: **1:08**
